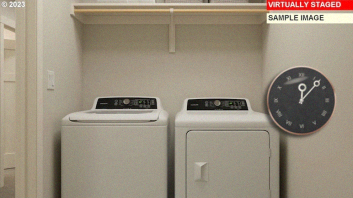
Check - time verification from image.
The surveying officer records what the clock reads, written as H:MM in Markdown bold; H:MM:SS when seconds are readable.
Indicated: **12:07**
